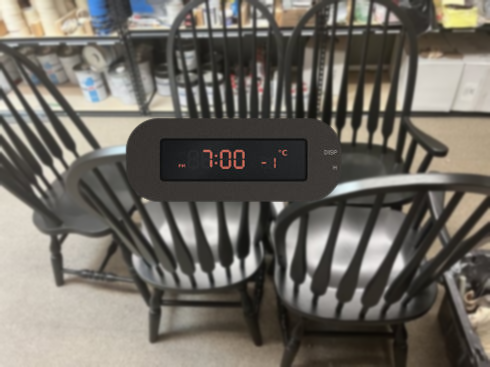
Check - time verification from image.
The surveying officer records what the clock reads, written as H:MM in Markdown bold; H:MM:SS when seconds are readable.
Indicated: **7:00**
